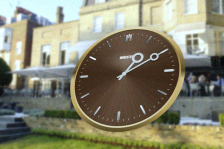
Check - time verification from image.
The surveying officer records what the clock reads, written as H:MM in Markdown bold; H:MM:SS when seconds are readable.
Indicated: **1:10**
